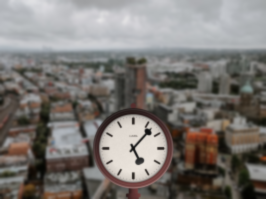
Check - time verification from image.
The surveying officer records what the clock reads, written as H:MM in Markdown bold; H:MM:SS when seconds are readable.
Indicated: **5:07**
